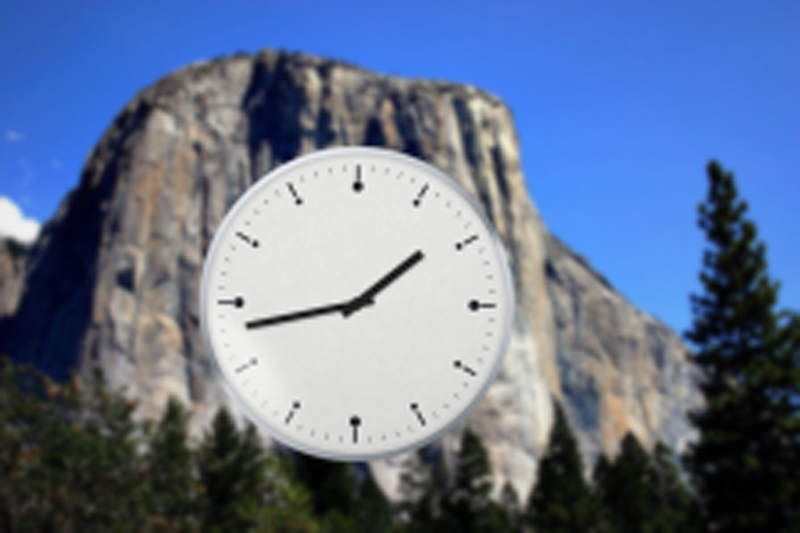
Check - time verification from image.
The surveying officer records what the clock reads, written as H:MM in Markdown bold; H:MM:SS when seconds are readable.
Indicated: **1:43**
